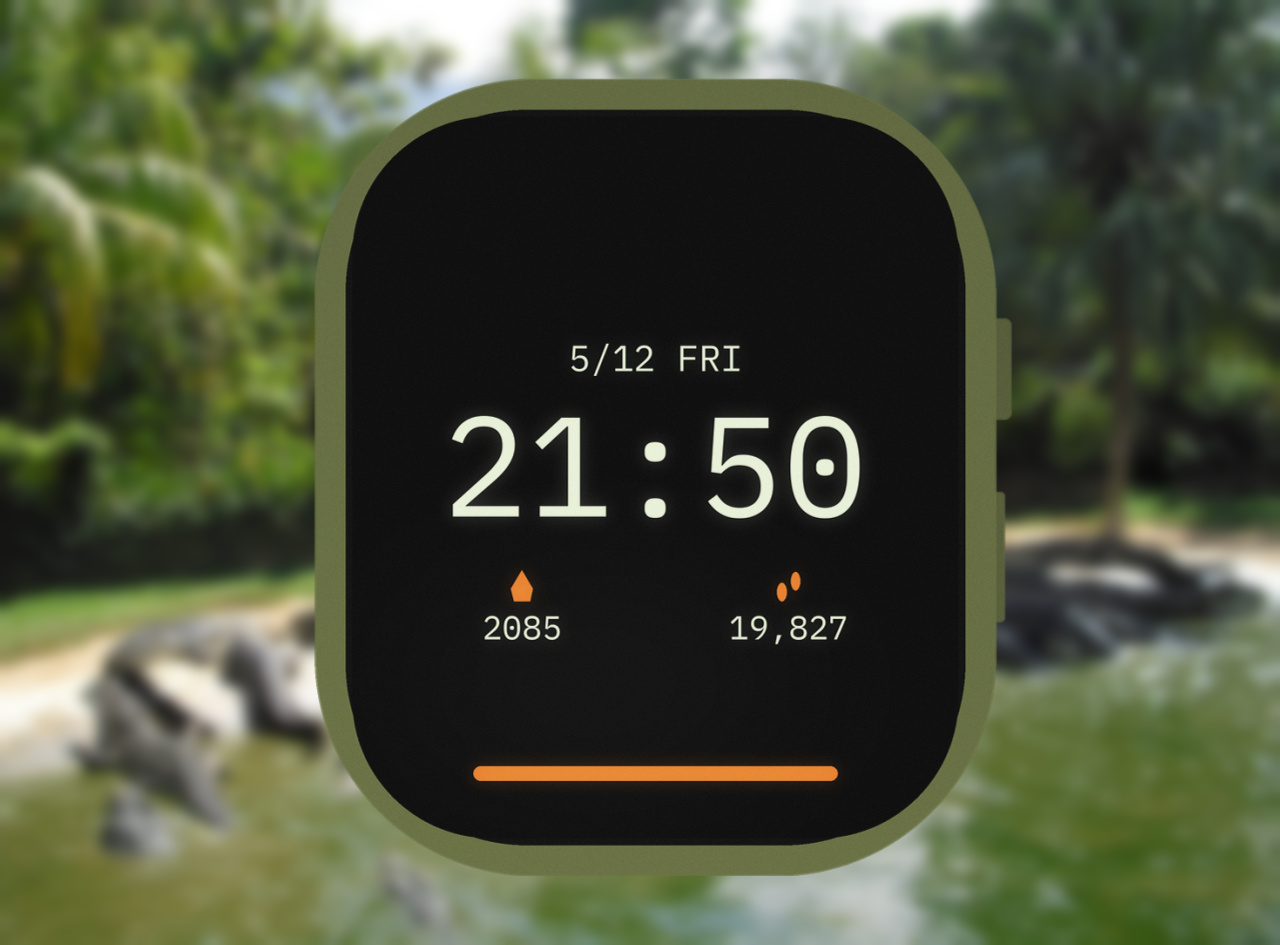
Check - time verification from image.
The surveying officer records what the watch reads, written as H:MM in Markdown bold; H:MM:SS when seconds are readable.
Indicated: **21:50**
